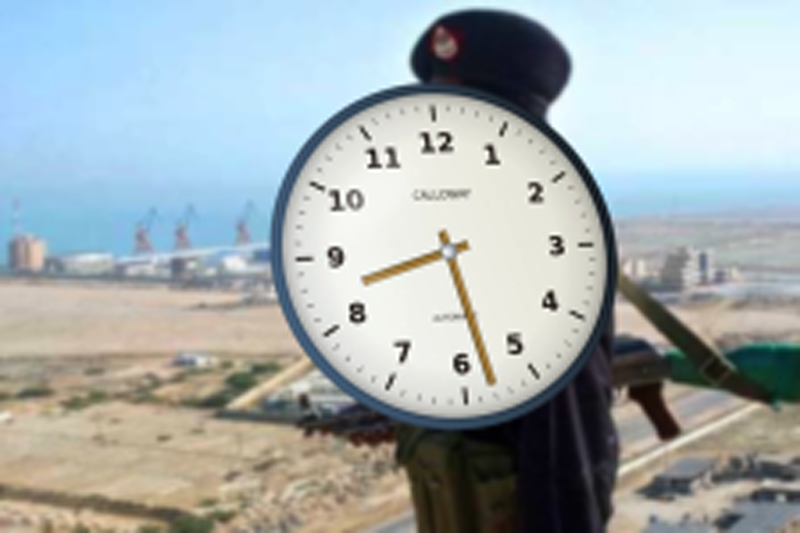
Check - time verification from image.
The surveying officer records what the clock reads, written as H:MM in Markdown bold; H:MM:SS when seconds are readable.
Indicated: **8:28**
